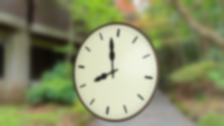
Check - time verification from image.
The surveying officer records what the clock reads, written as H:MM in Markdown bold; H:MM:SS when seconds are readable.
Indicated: **7:58**
